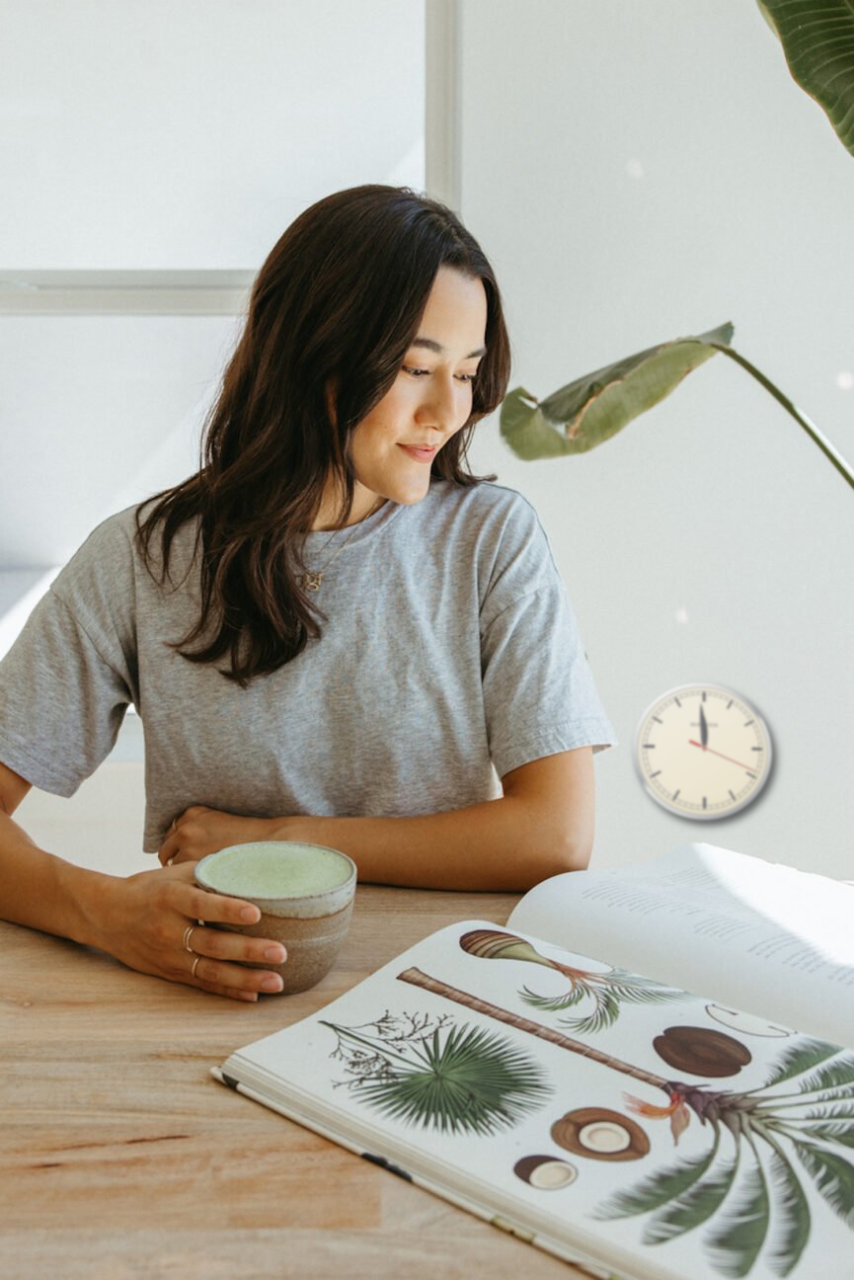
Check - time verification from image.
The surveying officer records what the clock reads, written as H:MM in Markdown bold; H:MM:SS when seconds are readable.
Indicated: **11:59:19**
